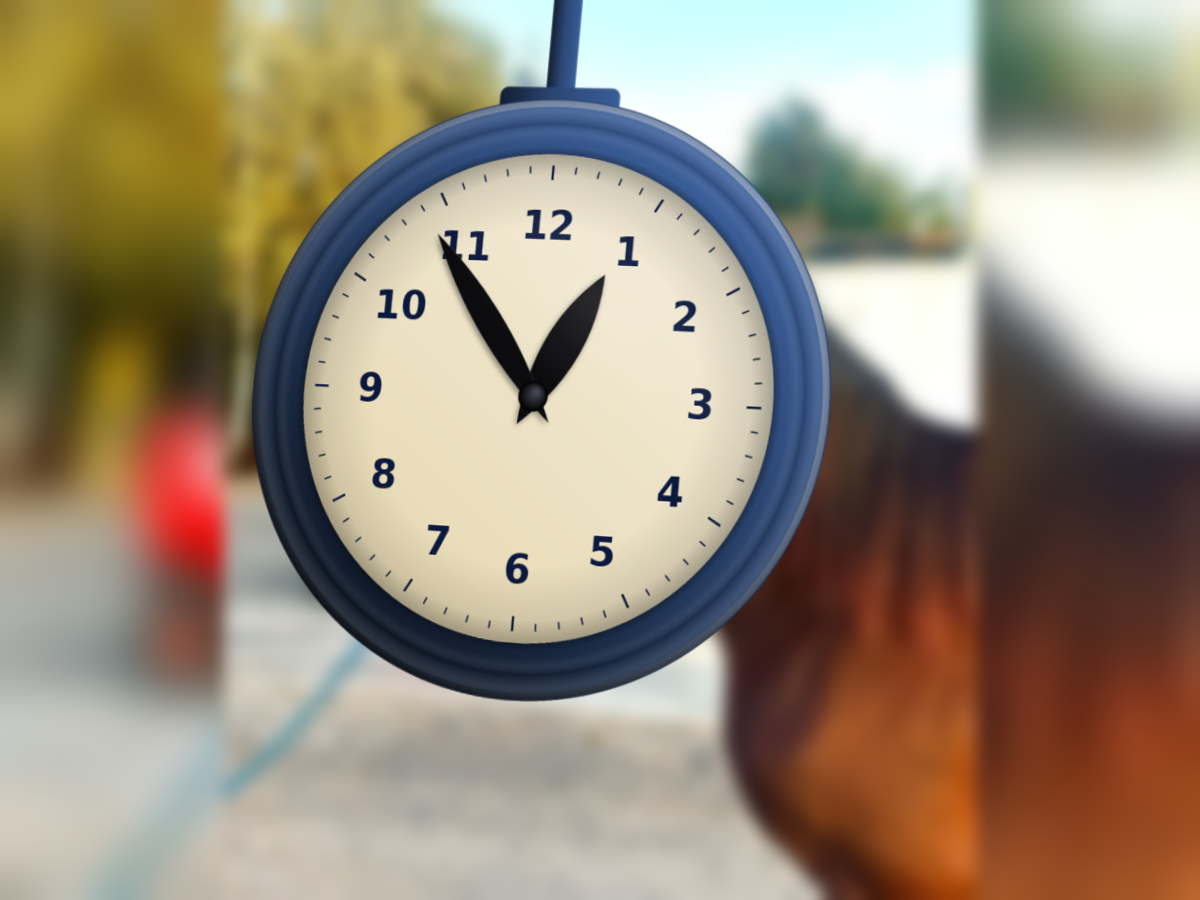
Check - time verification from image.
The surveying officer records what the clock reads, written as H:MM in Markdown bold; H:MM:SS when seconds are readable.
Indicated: **12:54**
